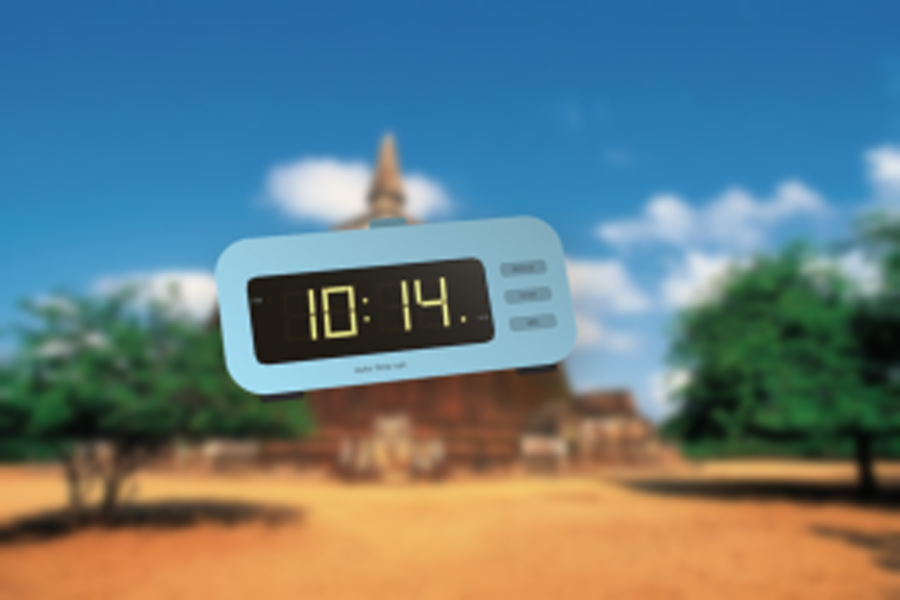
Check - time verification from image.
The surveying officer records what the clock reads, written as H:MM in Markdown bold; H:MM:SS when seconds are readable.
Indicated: **10:14**
